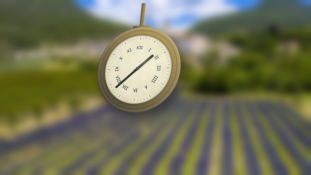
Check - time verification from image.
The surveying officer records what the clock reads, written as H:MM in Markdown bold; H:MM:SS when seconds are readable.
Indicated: **1:38**
